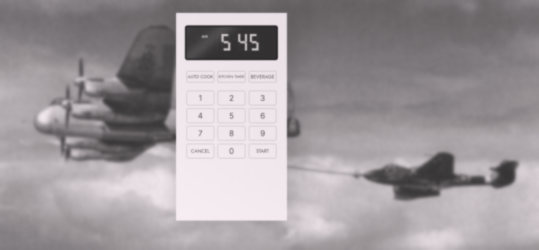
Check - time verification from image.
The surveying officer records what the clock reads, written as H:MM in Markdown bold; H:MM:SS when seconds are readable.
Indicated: **5:45**
